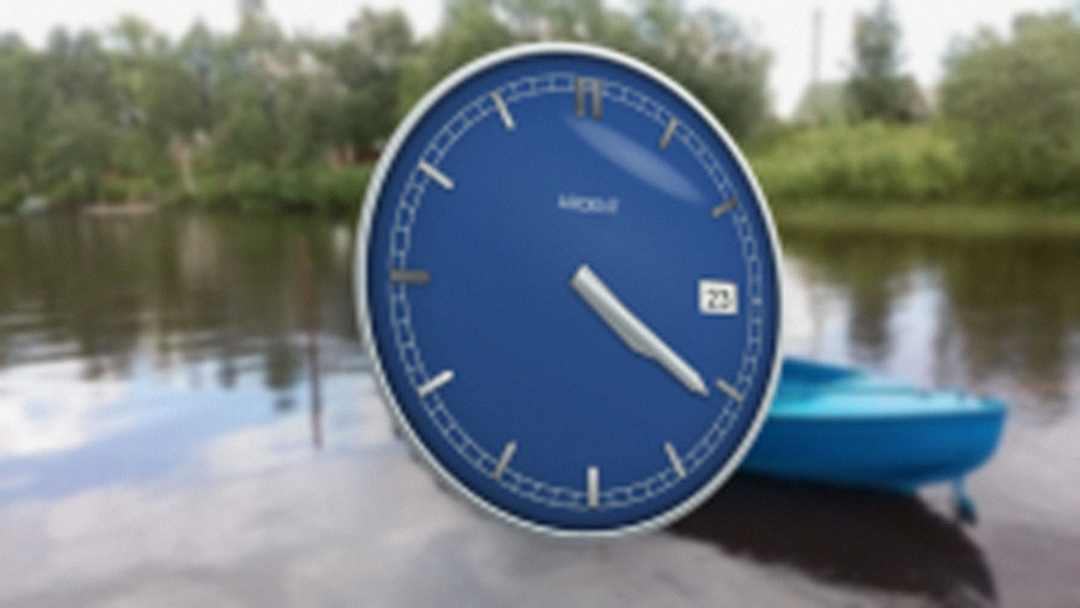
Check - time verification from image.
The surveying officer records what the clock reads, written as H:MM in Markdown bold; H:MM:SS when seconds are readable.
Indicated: **4:21**
